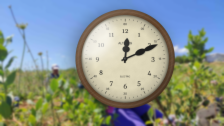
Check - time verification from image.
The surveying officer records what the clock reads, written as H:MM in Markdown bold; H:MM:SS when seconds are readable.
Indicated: **12:11**
